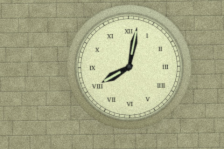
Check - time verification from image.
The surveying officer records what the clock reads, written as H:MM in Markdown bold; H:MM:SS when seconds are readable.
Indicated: **8:02**
